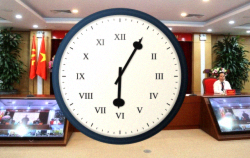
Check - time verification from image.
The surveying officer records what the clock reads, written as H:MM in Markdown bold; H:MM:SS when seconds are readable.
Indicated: **6:05**
